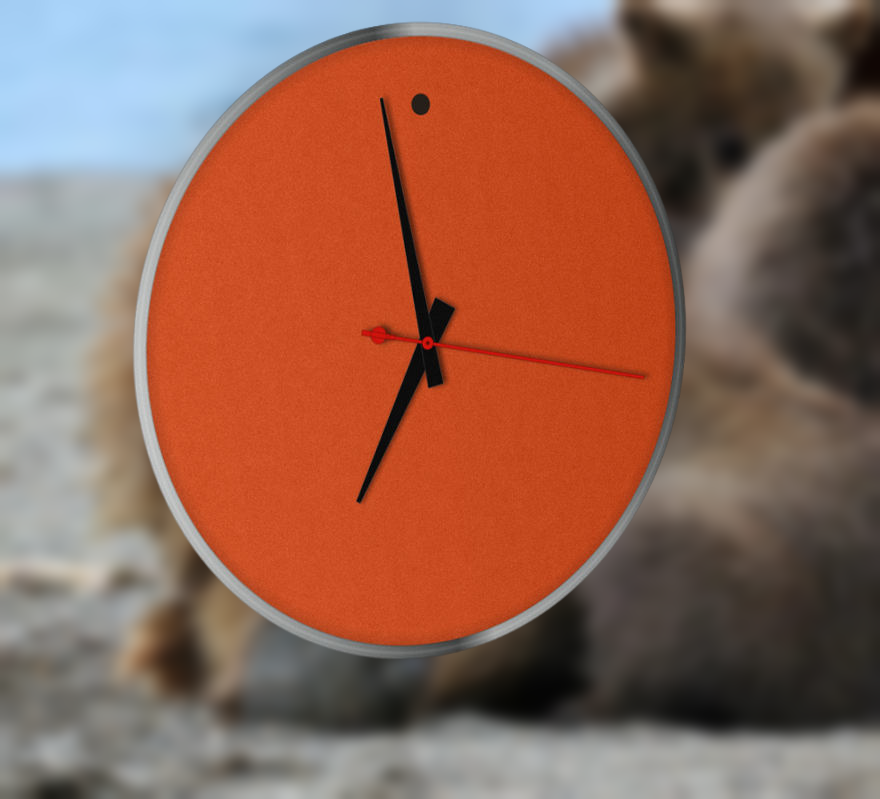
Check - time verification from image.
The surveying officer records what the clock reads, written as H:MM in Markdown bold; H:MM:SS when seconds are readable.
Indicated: **6:58:17**
